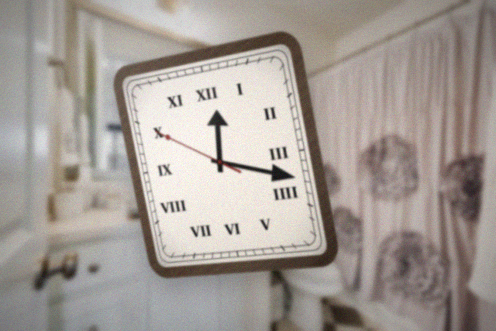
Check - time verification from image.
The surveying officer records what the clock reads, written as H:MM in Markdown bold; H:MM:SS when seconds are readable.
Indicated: **12:17:50**
